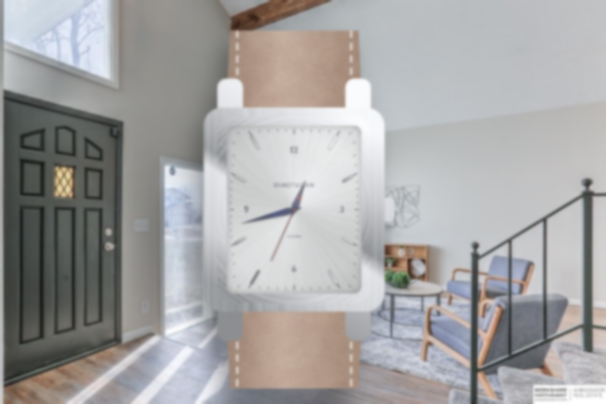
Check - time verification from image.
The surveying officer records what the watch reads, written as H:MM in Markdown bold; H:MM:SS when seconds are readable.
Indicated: **12:42:34**
